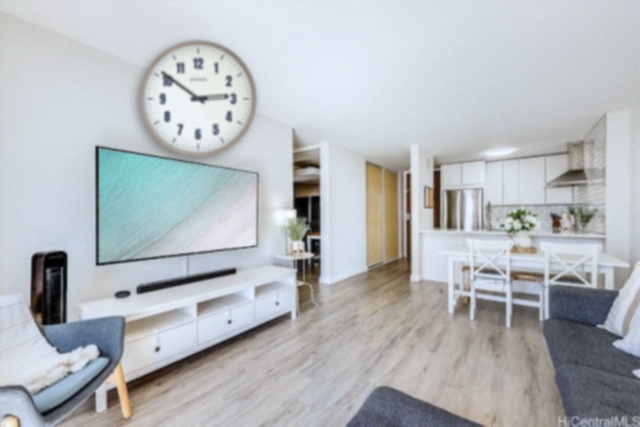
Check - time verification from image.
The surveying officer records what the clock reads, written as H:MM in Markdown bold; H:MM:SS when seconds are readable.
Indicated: **2:51**
